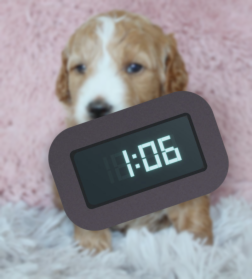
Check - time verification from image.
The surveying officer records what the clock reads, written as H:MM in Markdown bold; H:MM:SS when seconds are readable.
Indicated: **1:06**
